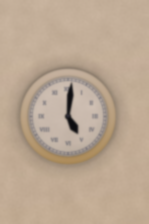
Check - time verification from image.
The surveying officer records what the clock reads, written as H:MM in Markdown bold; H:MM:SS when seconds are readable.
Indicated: **5:01**
